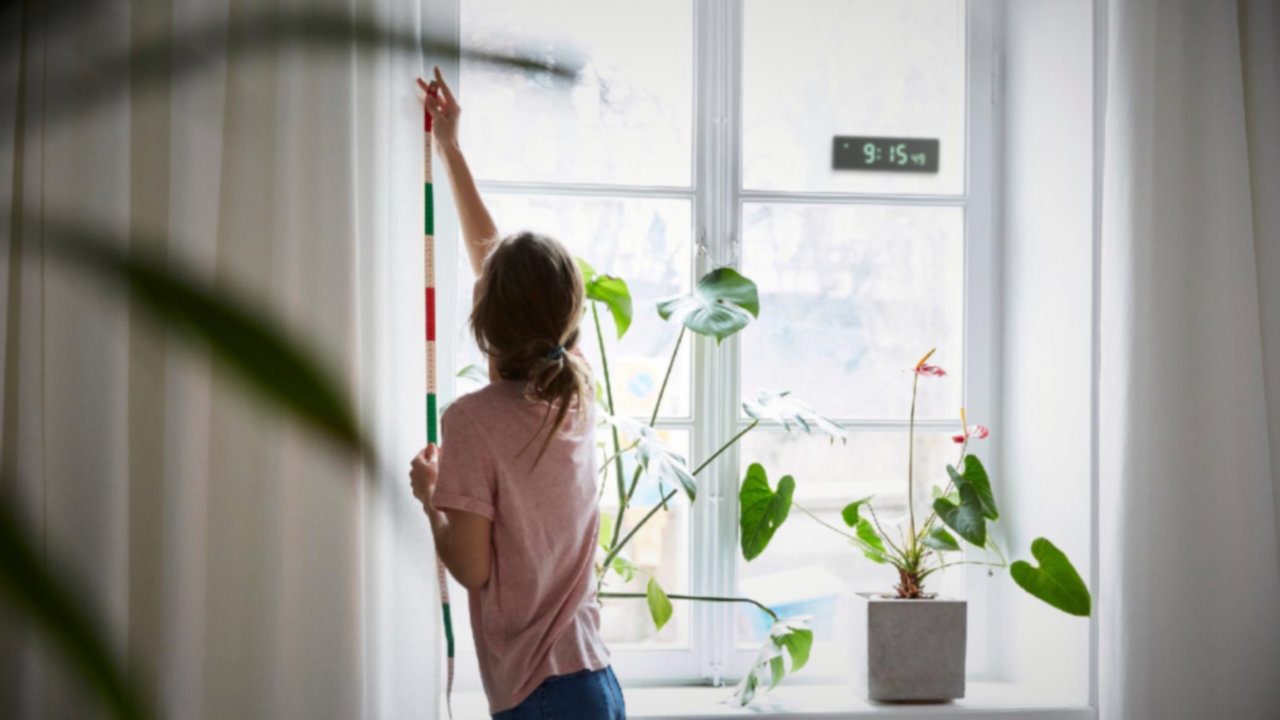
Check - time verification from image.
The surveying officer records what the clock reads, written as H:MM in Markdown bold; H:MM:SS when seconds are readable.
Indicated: **9:15**
